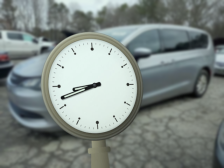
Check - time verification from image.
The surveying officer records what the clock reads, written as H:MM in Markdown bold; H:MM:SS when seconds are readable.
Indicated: **8:42**
